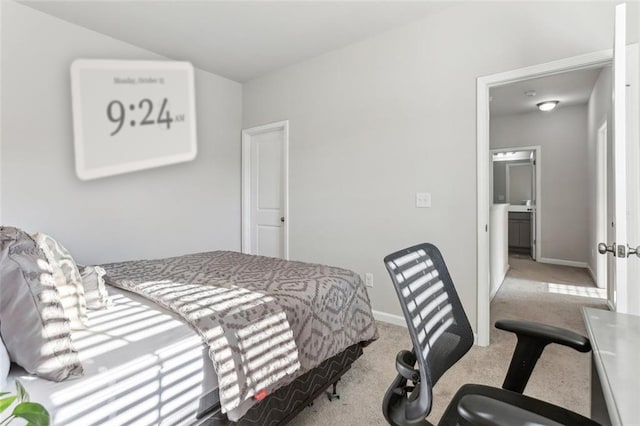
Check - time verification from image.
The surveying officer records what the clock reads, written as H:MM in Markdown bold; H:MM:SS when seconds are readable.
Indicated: **9:24**
